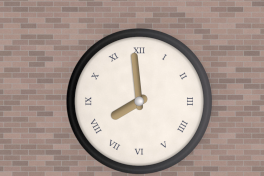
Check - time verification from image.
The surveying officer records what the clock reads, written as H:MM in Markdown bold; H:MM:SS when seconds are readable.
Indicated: **7:59**
